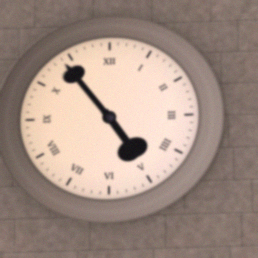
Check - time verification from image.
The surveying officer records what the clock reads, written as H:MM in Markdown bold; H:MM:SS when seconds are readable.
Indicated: **4:54**
